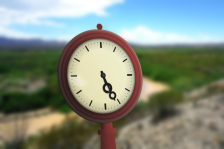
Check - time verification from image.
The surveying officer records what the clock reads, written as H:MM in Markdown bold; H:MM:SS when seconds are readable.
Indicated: **5:26**
